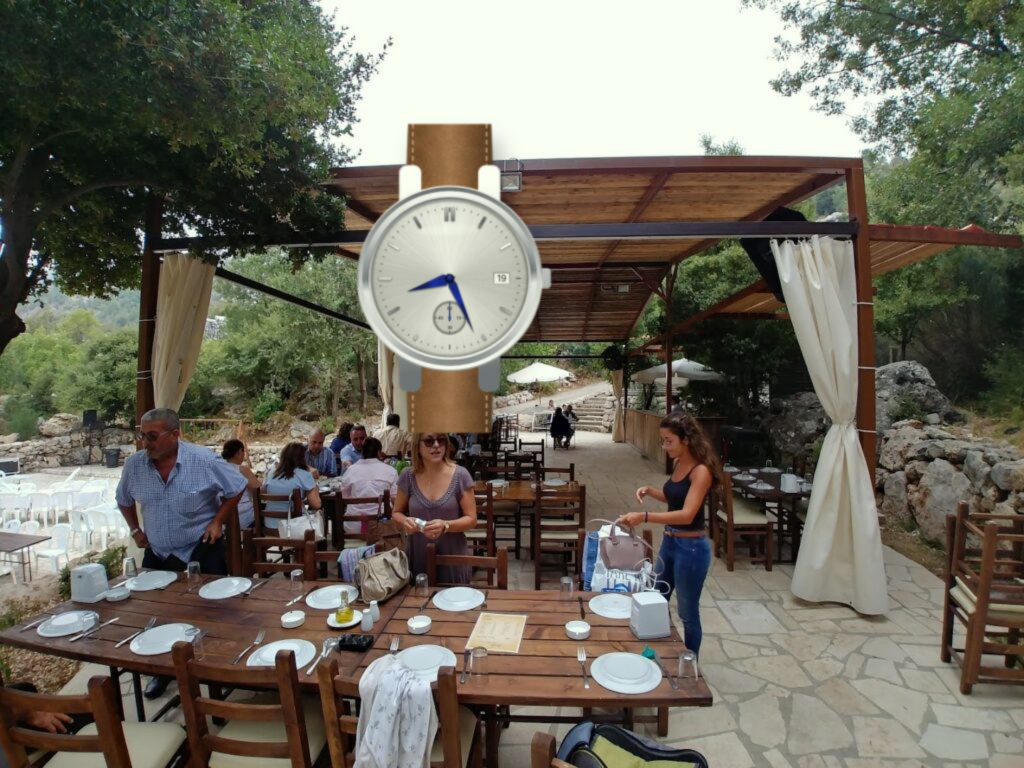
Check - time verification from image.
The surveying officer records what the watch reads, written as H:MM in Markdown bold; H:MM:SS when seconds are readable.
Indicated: **8:26**
